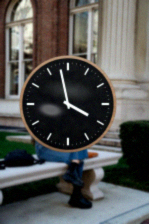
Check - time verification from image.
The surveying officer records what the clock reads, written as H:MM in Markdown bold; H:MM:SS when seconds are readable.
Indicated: **3:58**
